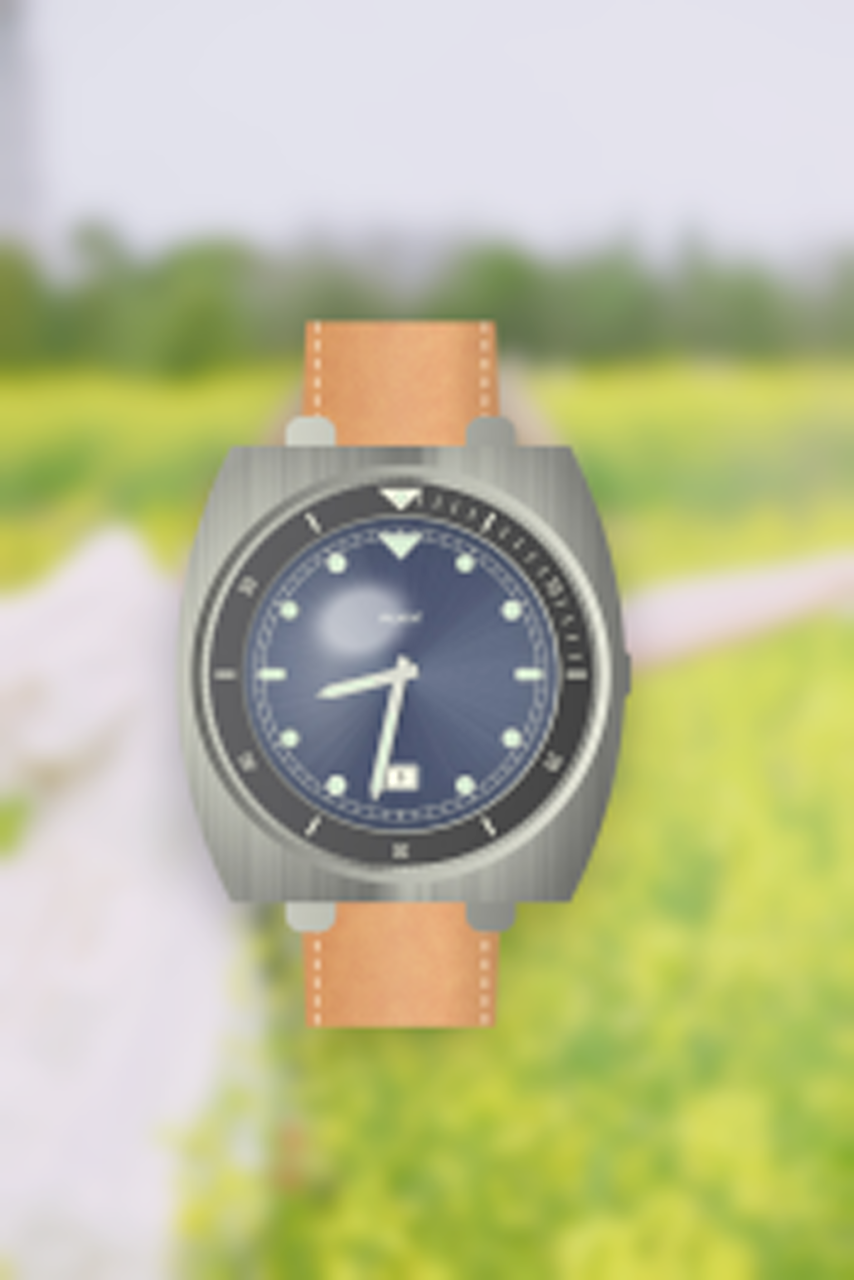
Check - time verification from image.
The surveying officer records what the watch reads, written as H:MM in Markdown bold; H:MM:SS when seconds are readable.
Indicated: **8:32**
